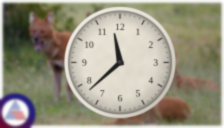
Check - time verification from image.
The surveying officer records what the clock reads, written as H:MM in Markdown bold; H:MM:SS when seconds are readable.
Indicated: **11:38**
